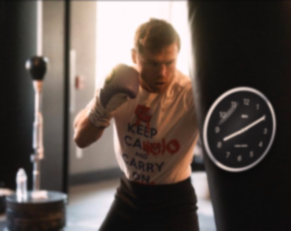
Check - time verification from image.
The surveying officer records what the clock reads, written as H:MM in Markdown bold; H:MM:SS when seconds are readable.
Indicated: **8:10**
